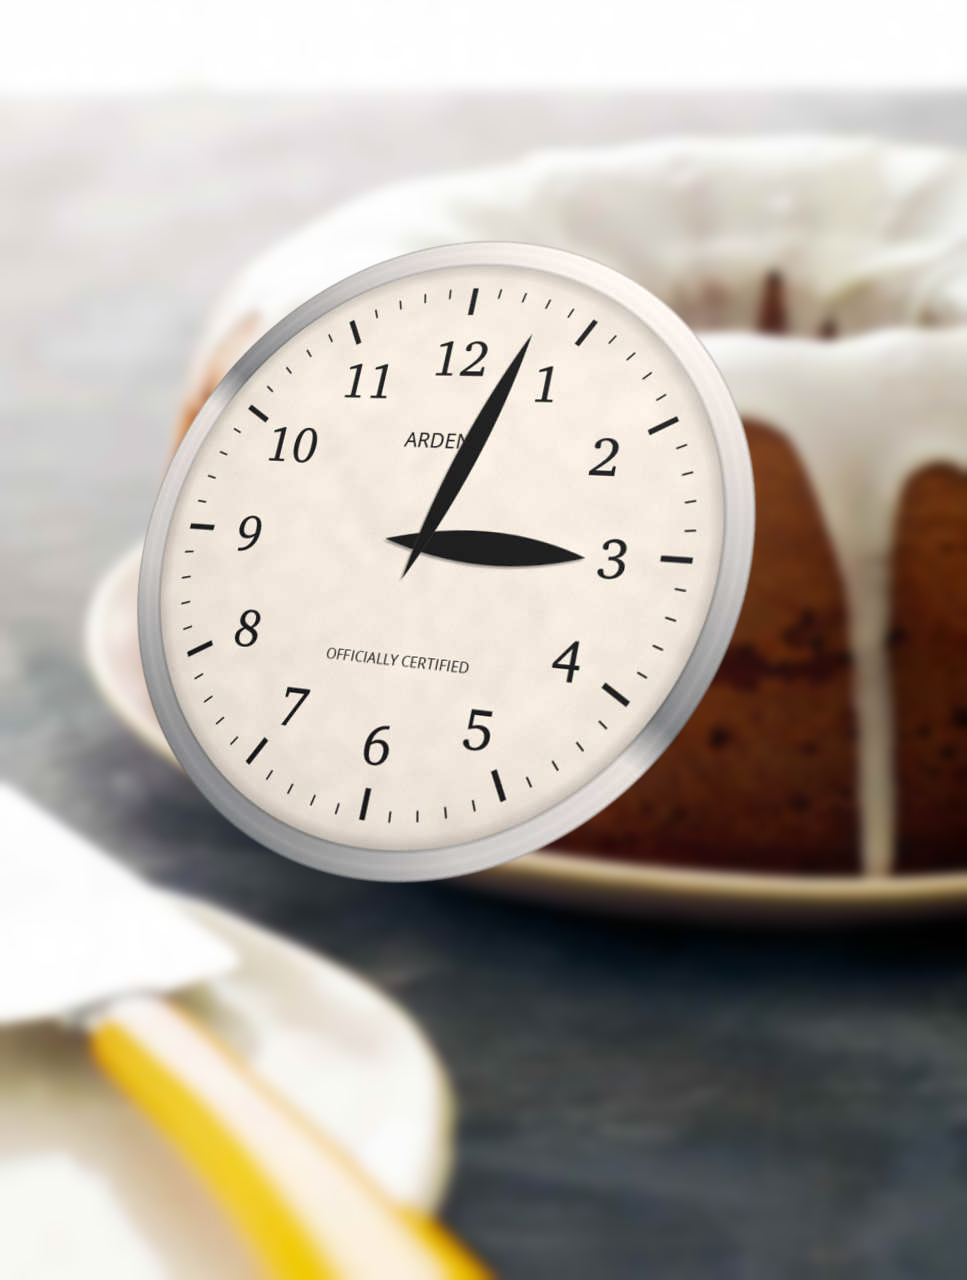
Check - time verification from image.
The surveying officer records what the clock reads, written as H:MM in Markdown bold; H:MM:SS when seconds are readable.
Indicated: **3:03**
